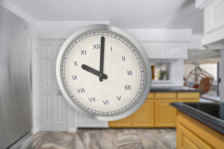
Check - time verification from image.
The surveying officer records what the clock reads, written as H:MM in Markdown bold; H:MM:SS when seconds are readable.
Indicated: **10:02**
